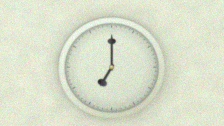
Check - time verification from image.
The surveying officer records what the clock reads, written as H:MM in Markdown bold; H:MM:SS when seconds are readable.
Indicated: **7:00**
